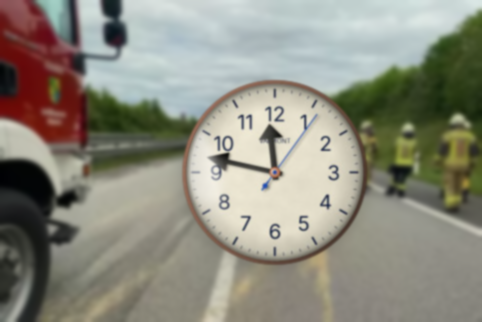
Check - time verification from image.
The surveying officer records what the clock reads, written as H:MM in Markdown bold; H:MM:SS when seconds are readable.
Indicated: **11:47:06**
